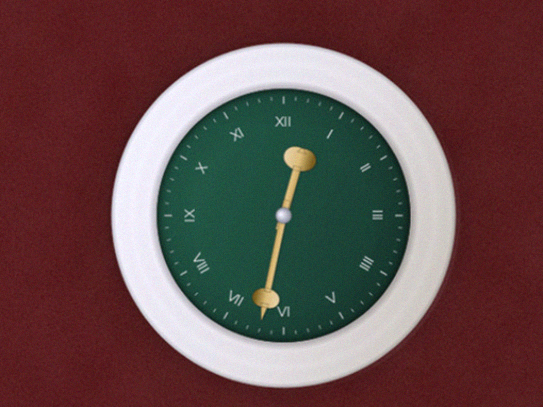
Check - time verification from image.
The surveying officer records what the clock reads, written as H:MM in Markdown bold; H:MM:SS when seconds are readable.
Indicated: **12:32**
